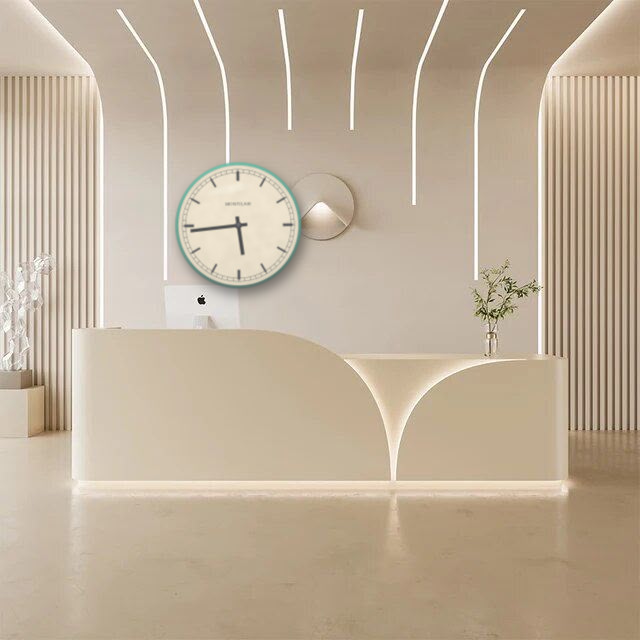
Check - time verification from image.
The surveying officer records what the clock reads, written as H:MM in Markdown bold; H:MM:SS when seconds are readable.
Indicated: **5:44**
